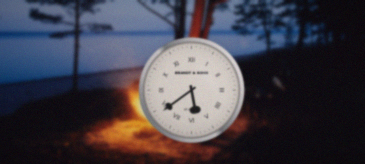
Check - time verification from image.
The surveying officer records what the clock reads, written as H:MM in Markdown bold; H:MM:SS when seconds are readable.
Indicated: **5:39**
